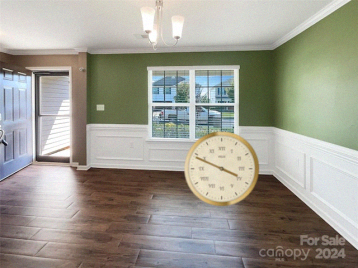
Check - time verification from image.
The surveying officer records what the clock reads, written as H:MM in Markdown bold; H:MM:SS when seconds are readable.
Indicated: **3:49**
